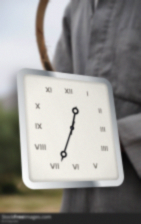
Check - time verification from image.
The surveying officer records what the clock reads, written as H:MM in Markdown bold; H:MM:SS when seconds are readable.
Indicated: **12:34**
